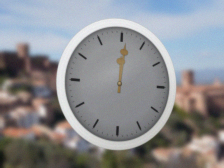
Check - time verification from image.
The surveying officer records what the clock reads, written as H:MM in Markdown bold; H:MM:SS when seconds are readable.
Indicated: **12:01**
